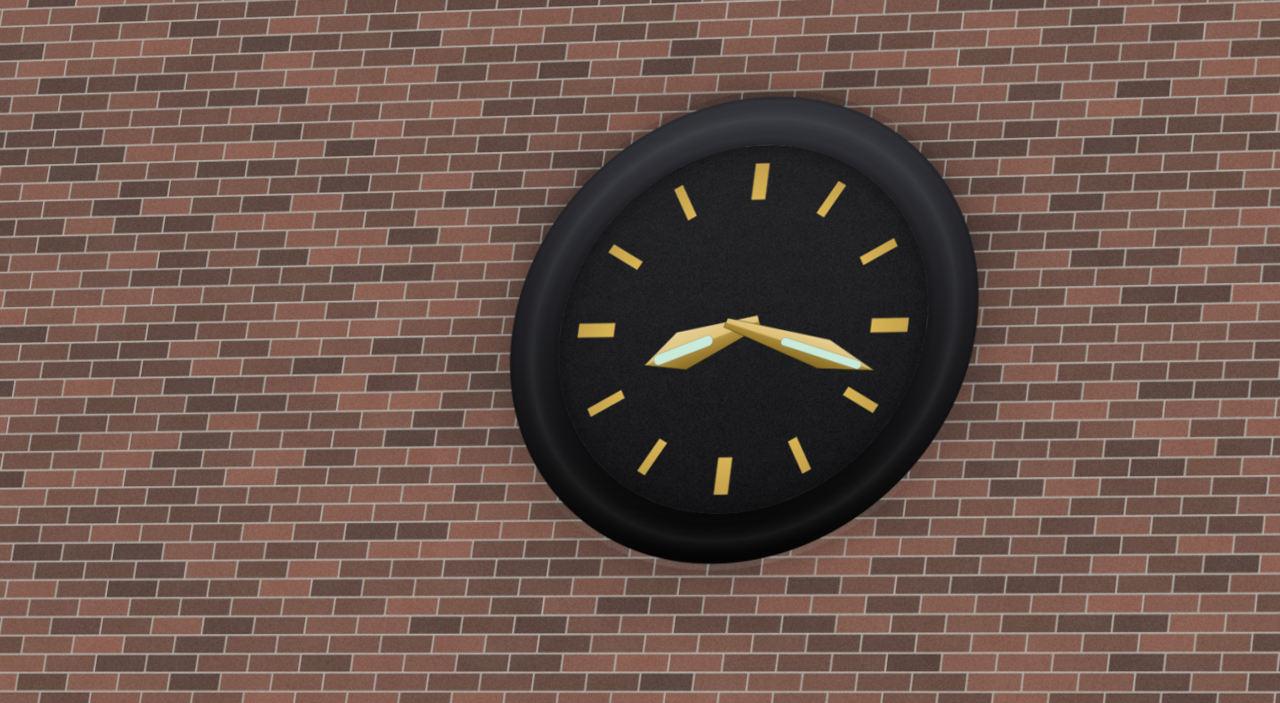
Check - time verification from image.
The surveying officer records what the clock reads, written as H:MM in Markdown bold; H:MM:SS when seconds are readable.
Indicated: **8:18**
